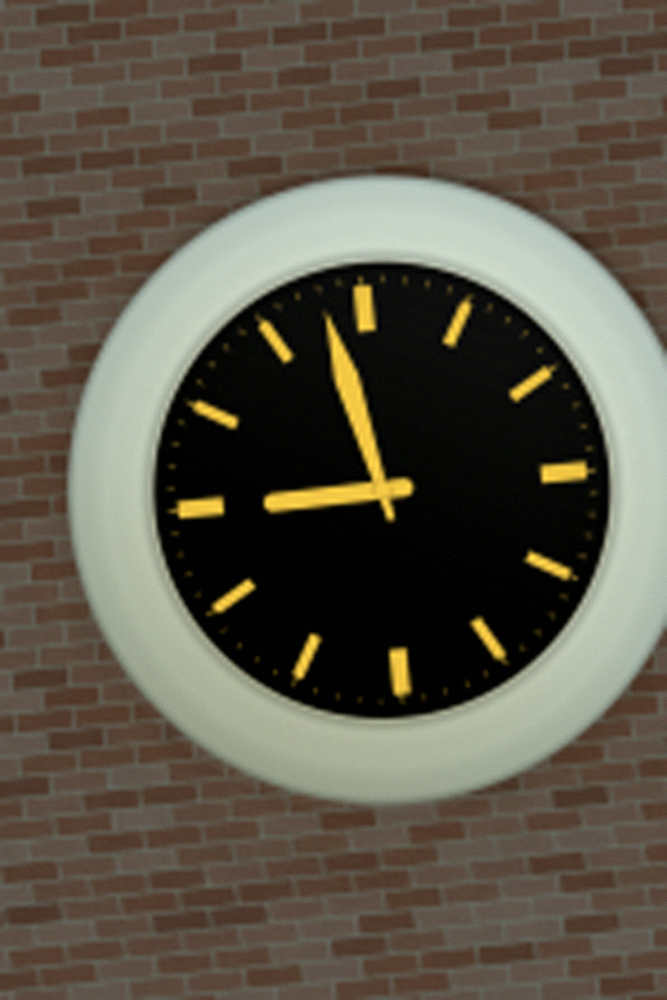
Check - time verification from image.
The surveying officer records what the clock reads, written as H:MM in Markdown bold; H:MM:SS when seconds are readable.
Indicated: **8:58**
